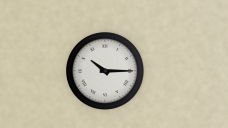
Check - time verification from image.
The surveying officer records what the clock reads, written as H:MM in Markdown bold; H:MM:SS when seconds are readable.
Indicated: **10:15**
